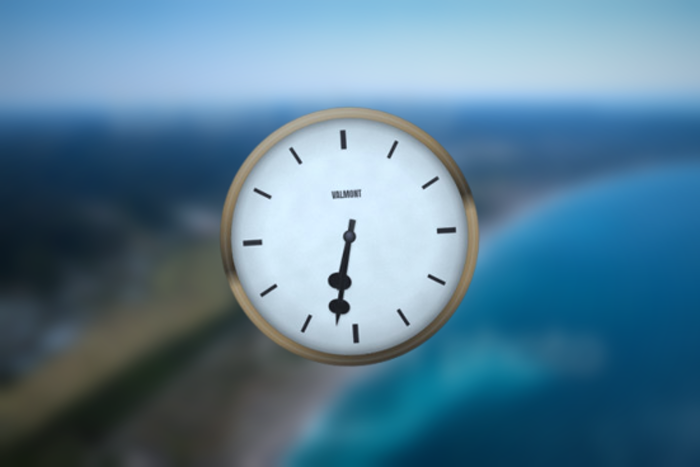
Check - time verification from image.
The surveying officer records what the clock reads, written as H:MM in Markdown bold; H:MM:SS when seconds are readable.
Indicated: **6:32**
